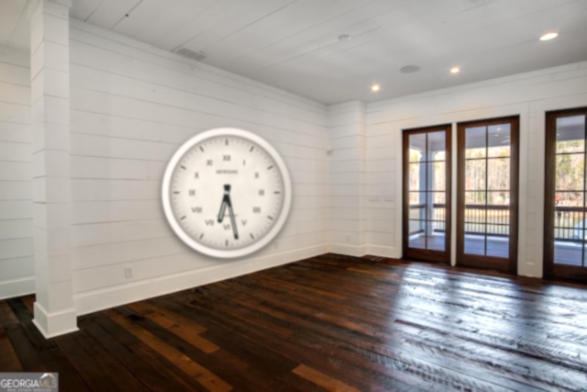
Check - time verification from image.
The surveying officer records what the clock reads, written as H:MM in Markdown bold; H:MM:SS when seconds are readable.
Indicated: **6:28**
